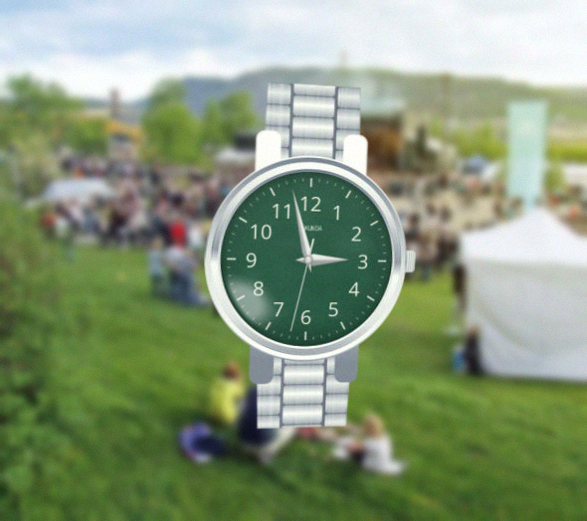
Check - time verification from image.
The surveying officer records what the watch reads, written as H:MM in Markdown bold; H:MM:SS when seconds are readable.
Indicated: **2:57:32**
